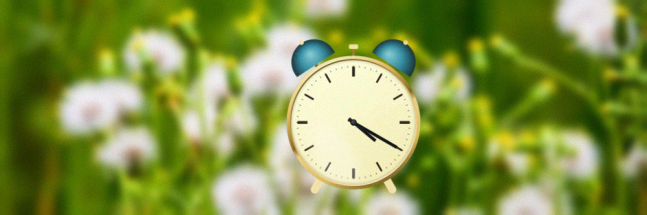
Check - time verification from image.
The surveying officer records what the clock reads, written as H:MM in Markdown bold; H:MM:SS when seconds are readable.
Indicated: **4:20**
